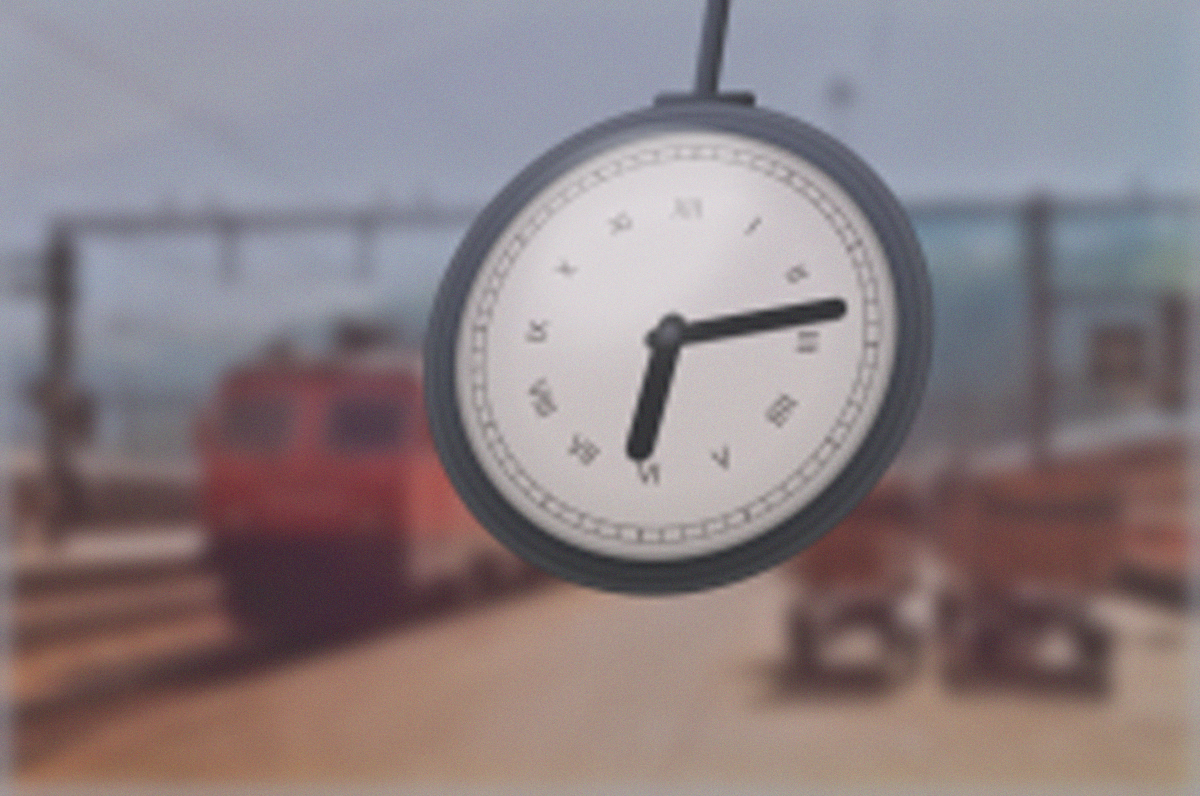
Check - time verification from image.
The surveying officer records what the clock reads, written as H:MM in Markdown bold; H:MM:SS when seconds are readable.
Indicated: **6:13**
